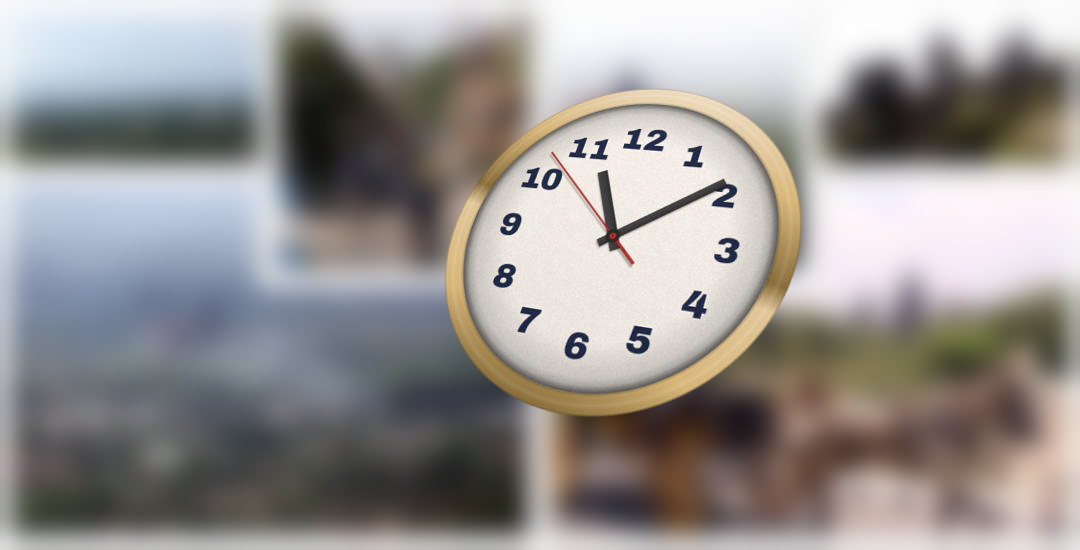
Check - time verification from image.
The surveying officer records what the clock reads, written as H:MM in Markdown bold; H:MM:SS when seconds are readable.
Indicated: **11:08:52**
